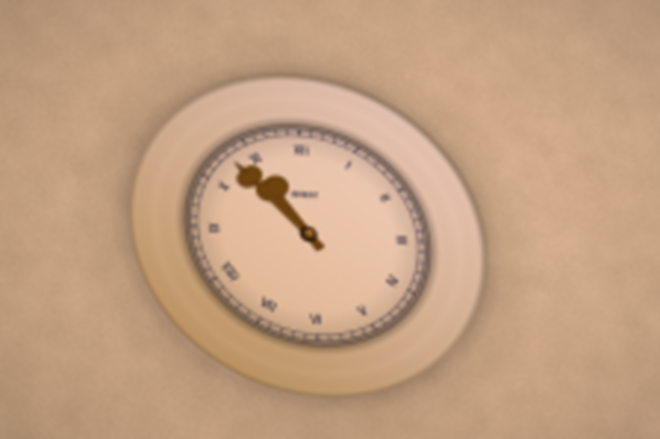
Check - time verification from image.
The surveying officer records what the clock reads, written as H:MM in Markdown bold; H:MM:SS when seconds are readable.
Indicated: **10:53**
